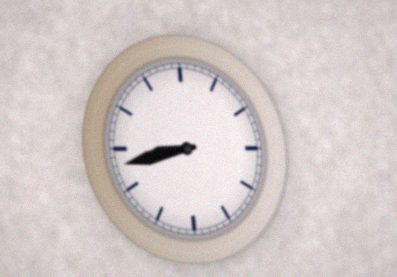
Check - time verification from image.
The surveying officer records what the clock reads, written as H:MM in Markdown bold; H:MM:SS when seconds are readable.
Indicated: **8:43**
